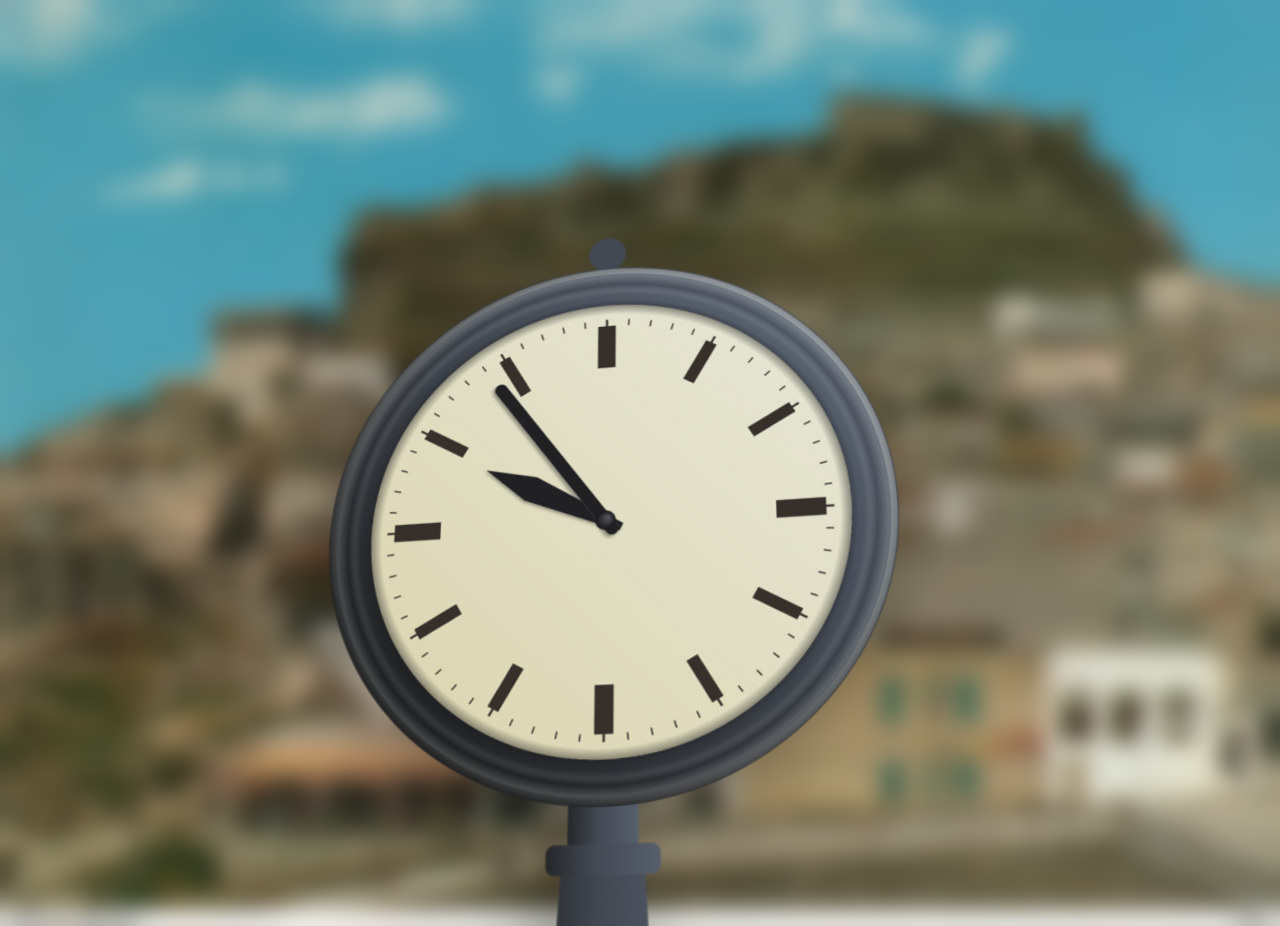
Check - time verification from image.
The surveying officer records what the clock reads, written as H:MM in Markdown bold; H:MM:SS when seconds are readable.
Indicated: **9:54**
